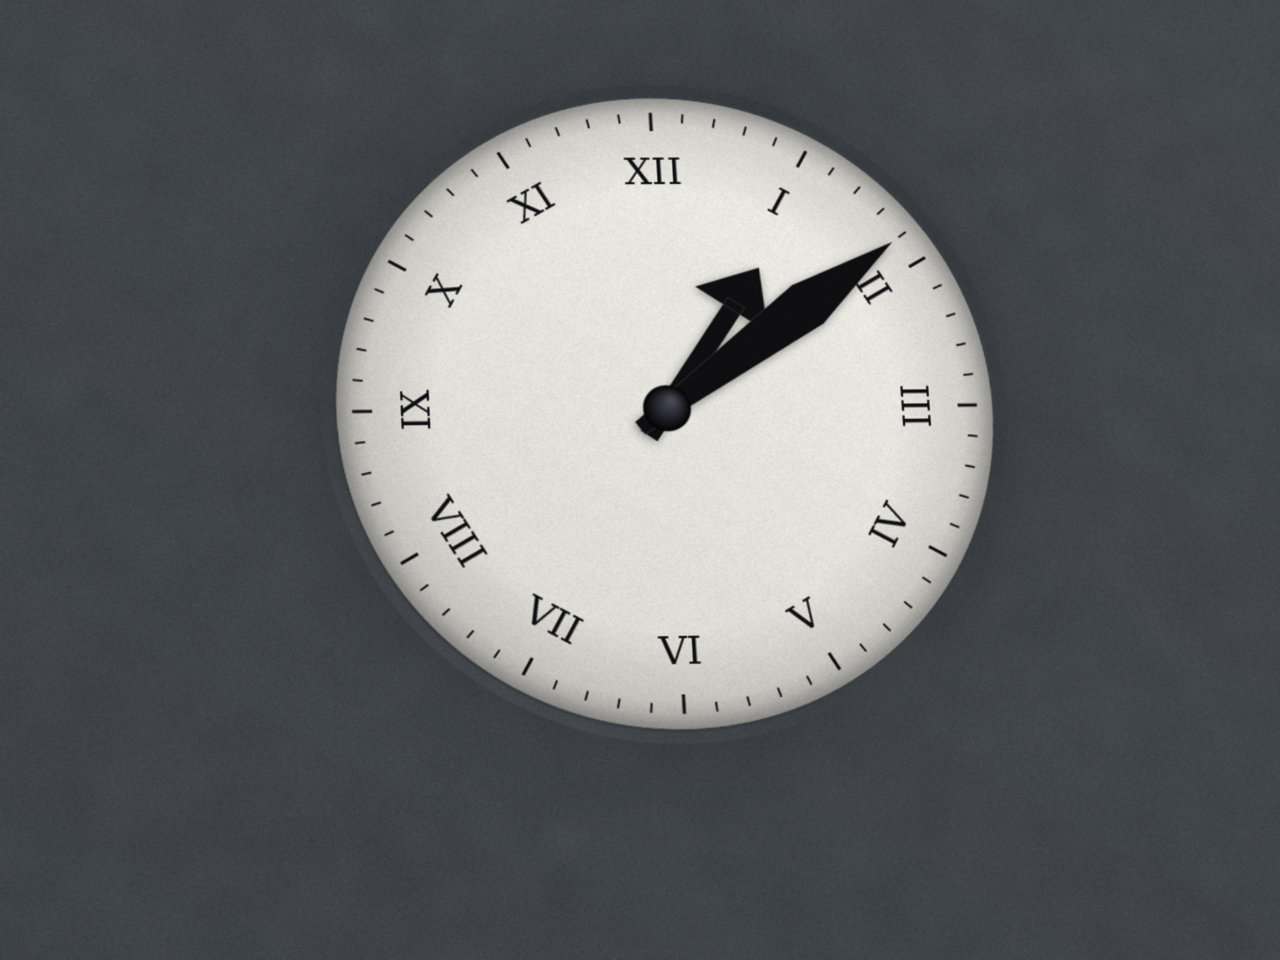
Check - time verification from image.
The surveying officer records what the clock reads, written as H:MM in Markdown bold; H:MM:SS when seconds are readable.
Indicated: **1:09**
